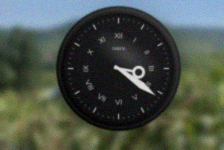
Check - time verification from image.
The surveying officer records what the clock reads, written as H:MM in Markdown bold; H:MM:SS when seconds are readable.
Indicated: **3:21**
